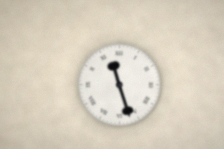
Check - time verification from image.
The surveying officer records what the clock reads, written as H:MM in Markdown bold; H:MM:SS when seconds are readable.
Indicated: **11:27**
